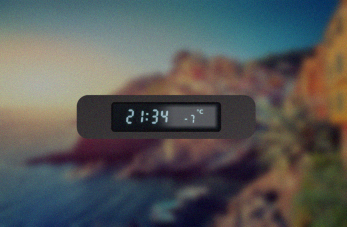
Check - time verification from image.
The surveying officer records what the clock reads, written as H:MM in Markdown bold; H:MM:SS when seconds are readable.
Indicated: **21:34**
